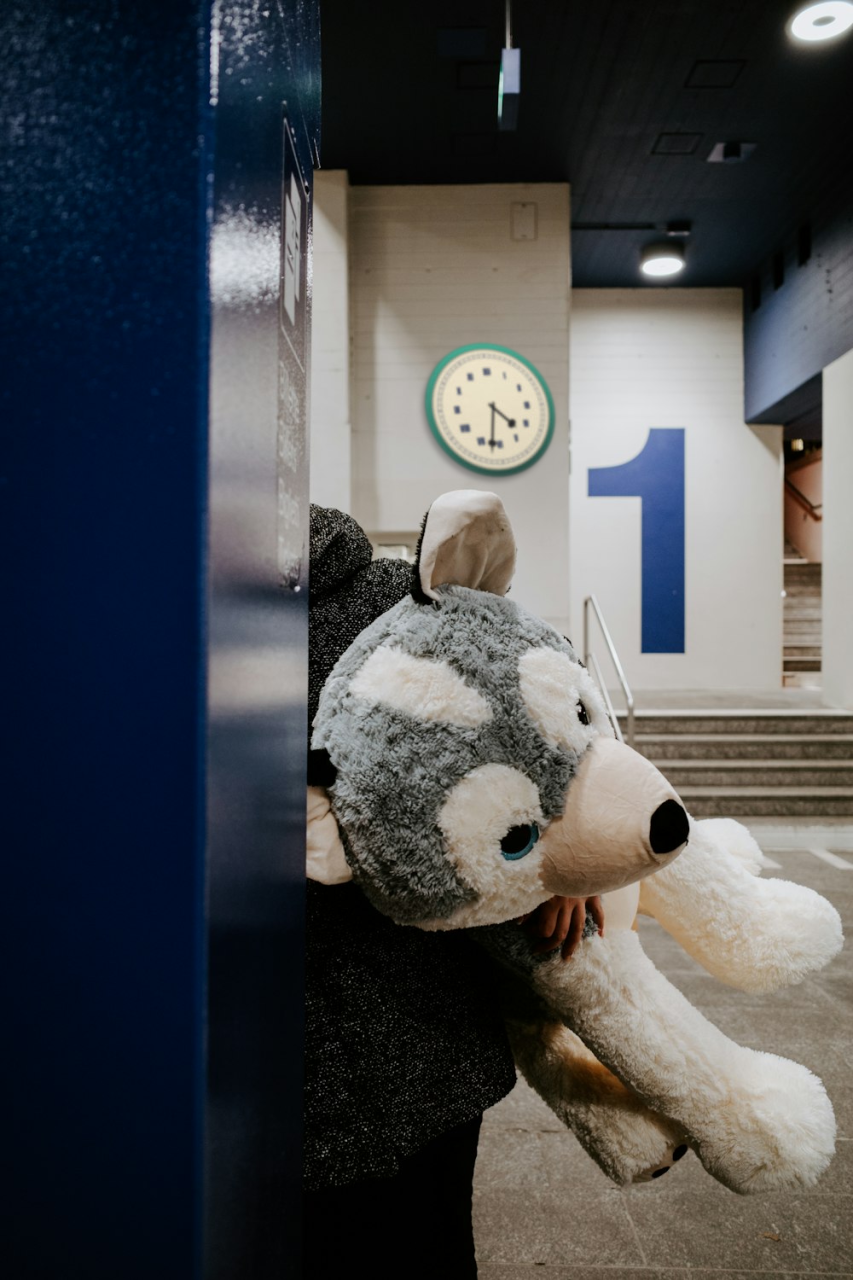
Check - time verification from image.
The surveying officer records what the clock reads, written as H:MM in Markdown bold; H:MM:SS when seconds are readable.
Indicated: **4:32**
